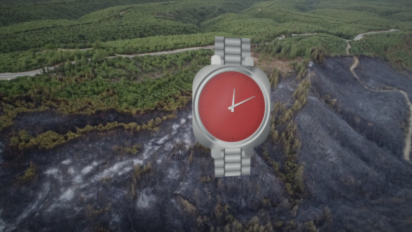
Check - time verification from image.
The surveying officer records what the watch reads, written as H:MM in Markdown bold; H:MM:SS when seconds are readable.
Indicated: **12:11**
